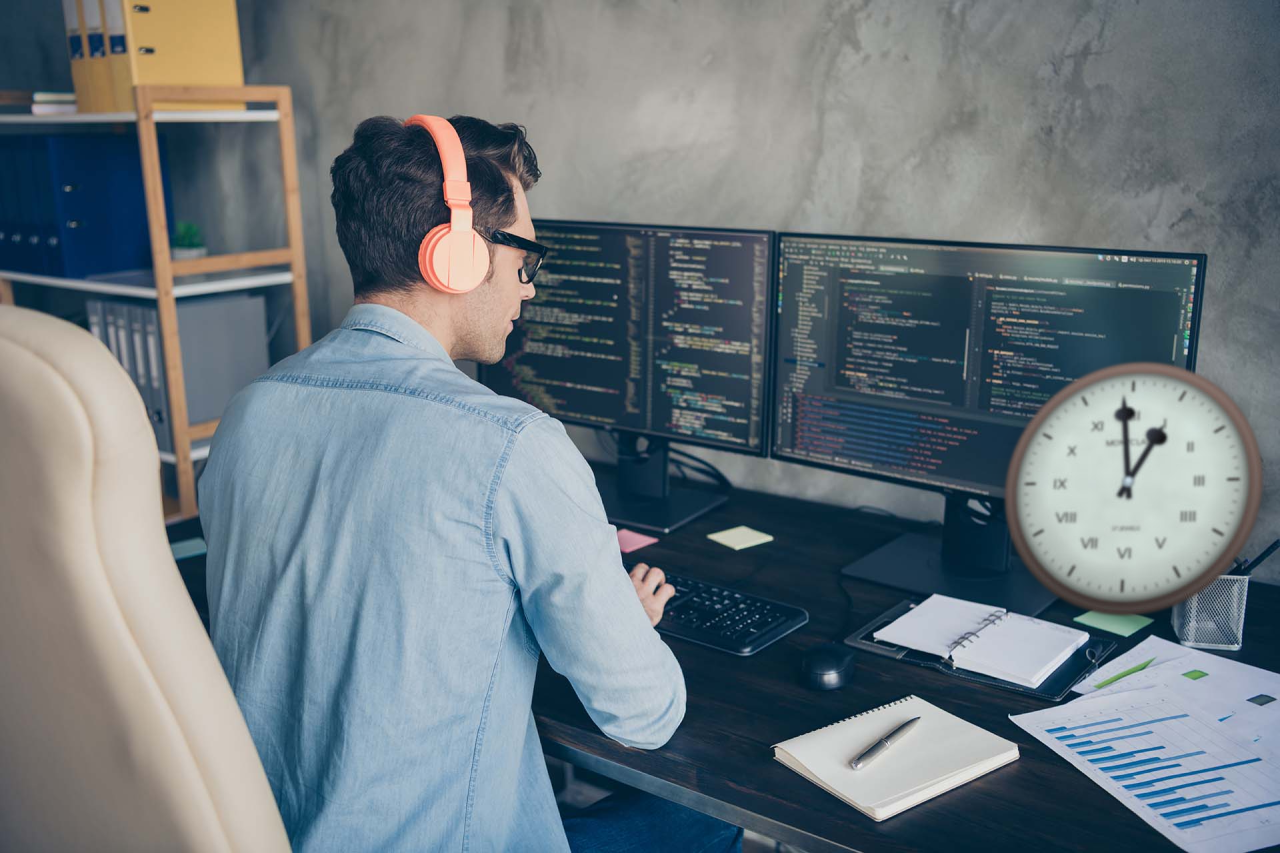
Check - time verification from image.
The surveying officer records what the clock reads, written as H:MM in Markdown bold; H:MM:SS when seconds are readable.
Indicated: **12:59**
